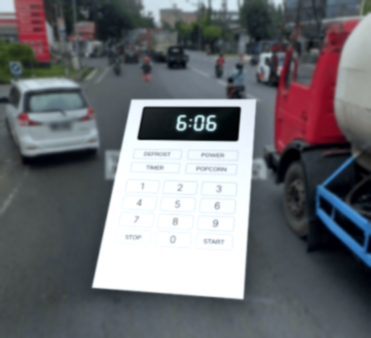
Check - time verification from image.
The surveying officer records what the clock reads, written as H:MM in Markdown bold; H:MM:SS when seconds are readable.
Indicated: **6:06**
